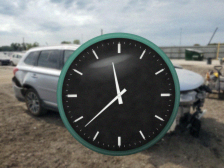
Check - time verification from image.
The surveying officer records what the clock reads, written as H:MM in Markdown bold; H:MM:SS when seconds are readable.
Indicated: **11:38**
